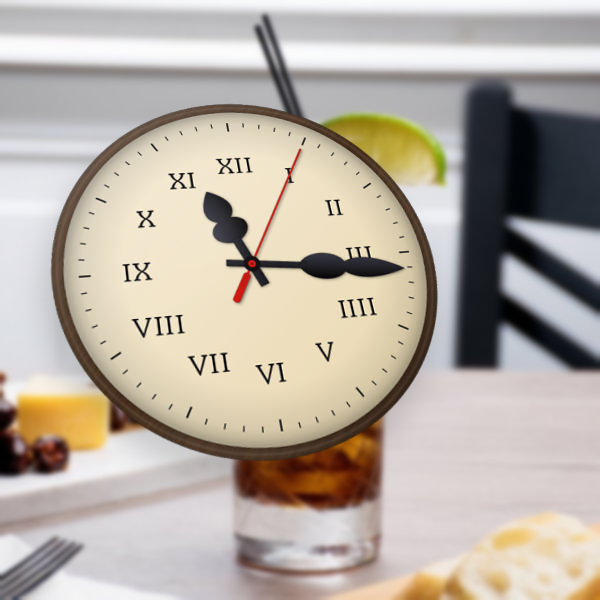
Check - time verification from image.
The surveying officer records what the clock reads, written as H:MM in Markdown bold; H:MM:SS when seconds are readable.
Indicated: **11:16:05**
